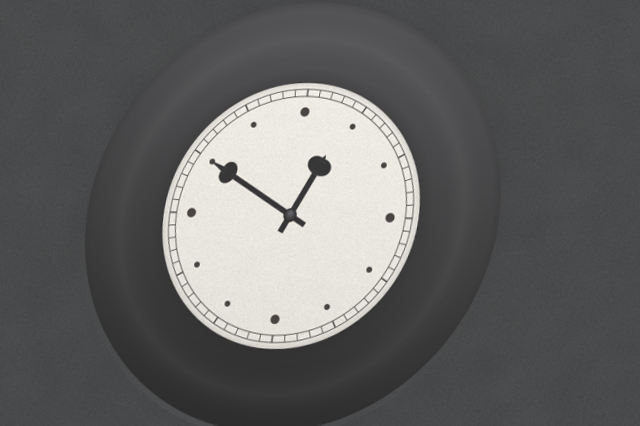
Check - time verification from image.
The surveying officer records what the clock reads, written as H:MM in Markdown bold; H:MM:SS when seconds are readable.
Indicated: **12:50**
